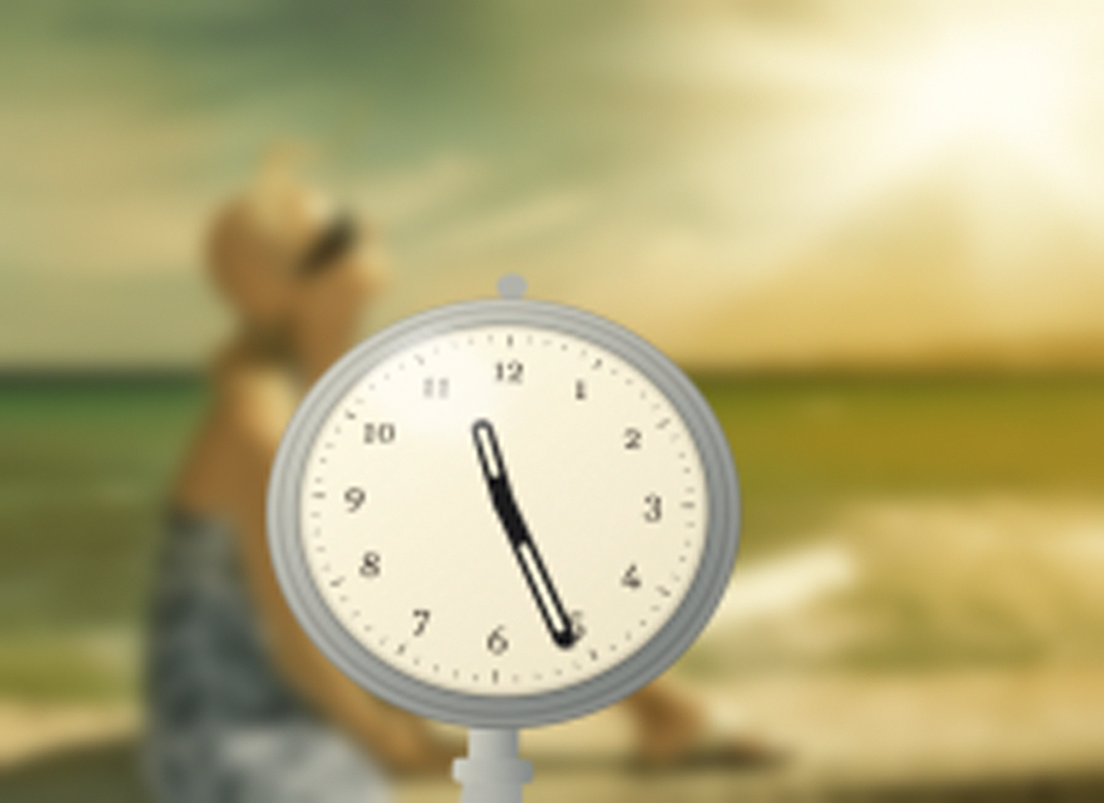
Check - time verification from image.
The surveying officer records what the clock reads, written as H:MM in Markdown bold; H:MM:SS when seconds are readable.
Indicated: **11:26**
